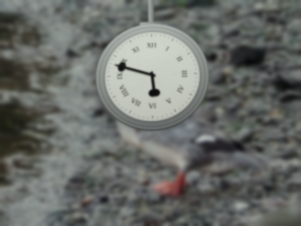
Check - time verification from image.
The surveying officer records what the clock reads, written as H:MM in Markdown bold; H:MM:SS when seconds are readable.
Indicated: **5:48**
